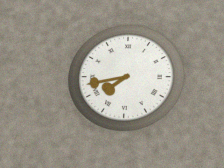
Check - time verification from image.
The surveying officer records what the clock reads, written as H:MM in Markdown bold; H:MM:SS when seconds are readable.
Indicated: **7:43**
